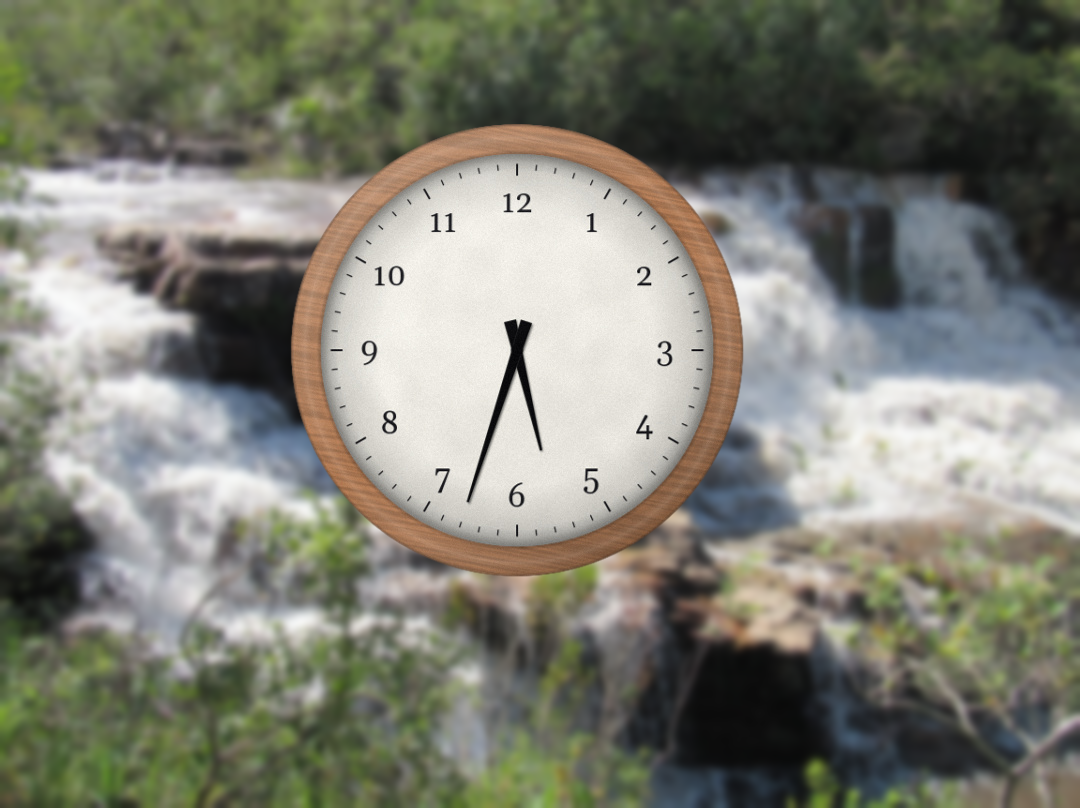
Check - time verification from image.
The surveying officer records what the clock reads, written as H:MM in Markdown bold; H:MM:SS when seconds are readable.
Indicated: **5:33**
